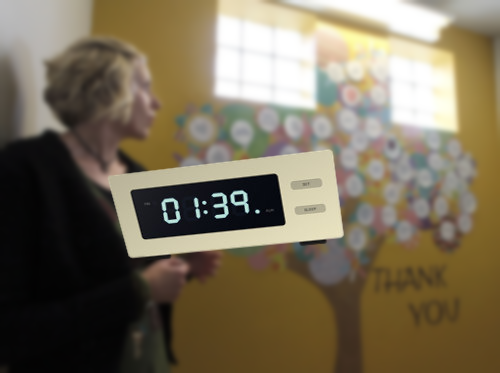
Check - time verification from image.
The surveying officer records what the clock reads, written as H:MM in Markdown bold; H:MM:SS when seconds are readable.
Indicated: **1:39**
